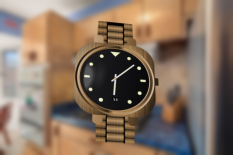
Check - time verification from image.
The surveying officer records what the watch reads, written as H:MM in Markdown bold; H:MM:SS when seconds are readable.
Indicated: **6:08**
